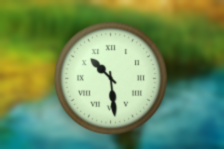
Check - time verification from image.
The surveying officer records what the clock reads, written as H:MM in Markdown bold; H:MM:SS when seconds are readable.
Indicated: **10:29**
